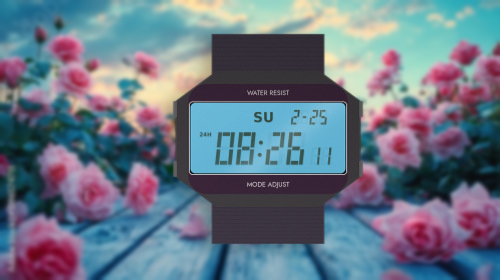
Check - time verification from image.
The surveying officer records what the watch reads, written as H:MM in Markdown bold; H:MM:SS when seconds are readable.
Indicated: **8:26:11**
